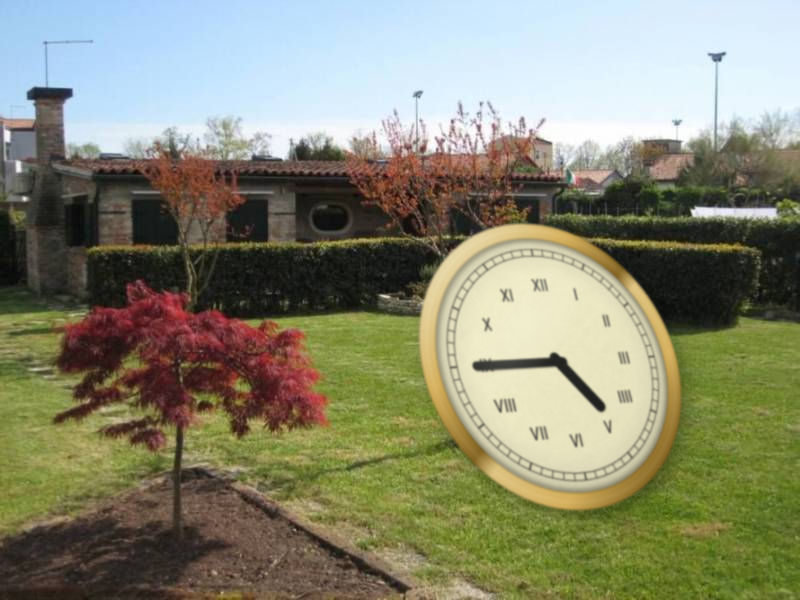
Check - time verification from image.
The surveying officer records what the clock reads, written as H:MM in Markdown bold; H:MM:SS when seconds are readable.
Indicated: **4:45**
